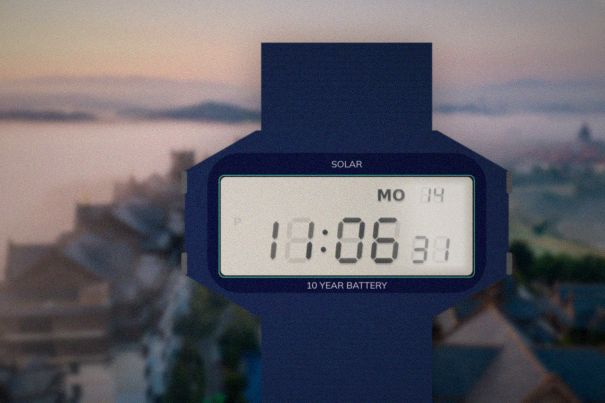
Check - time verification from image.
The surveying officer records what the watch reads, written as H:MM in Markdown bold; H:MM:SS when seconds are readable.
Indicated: **11:06:31**
